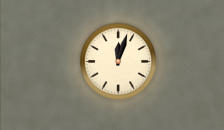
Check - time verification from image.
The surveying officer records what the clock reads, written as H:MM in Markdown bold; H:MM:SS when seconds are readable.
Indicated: **12:03**
